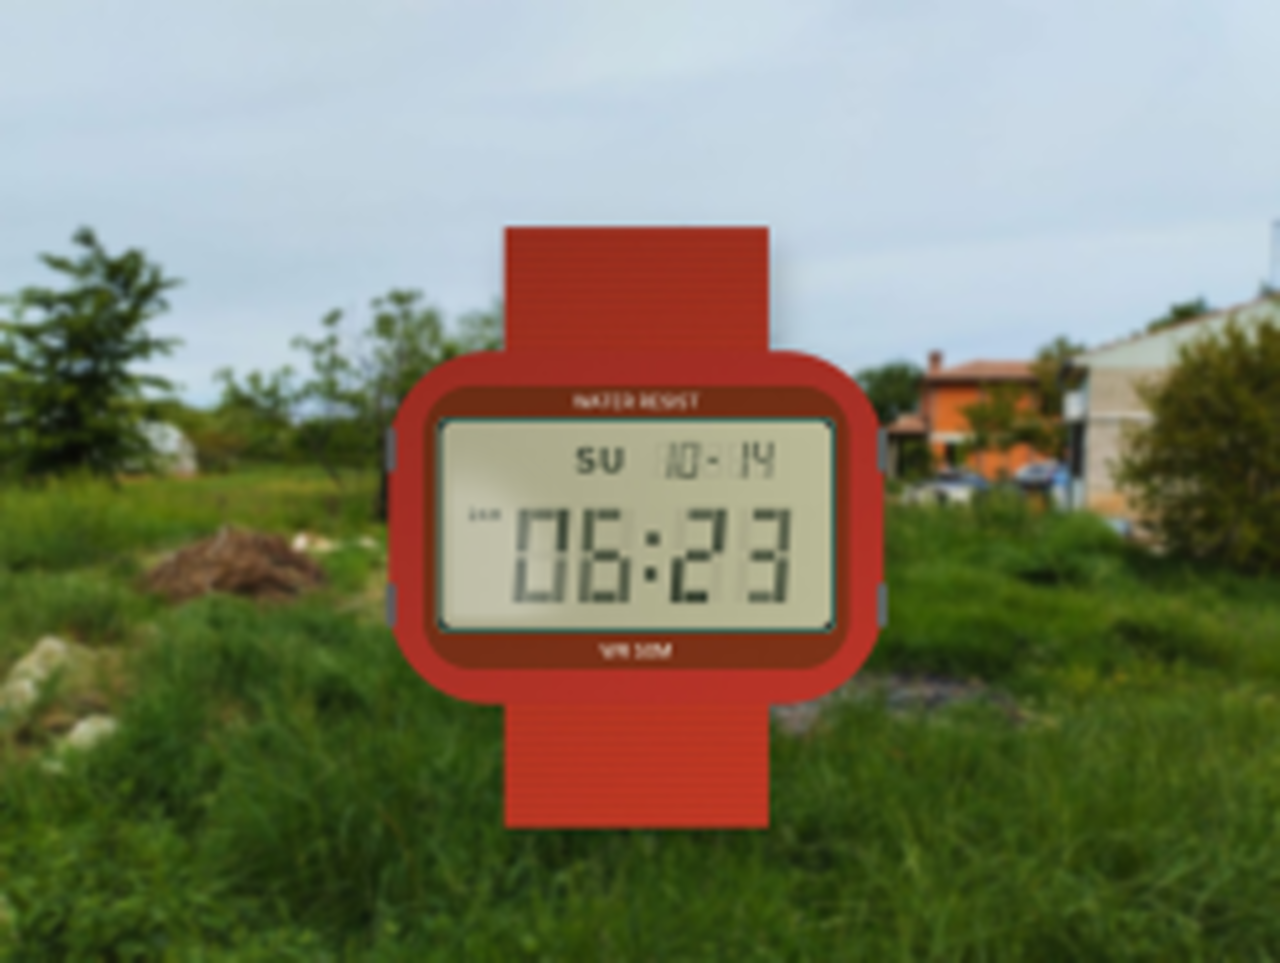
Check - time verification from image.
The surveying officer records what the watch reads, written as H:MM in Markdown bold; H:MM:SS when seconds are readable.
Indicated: **6:23**
